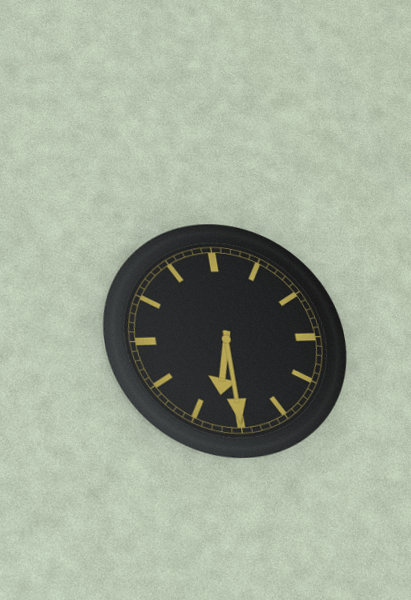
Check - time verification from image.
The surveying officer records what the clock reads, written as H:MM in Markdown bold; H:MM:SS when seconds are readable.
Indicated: **6:30**
